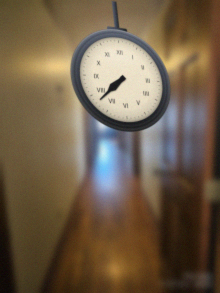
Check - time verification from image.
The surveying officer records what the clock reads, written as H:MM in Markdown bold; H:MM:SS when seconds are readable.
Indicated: **7:38**
